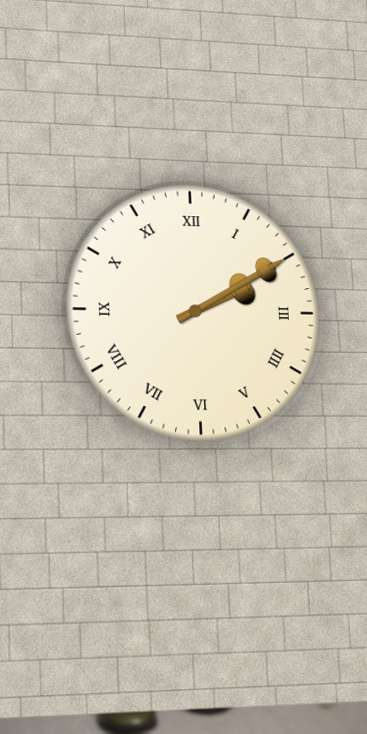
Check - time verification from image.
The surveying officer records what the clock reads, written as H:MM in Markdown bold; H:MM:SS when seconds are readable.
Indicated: **2:10**
